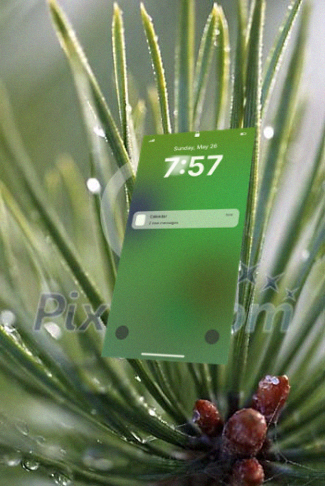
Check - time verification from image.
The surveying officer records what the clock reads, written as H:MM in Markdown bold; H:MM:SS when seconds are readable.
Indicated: **7:57**
